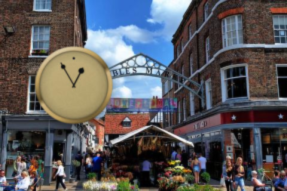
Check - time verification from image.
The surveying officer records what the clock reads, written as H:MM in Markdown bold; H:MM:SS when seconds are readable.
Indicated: **12:55**
